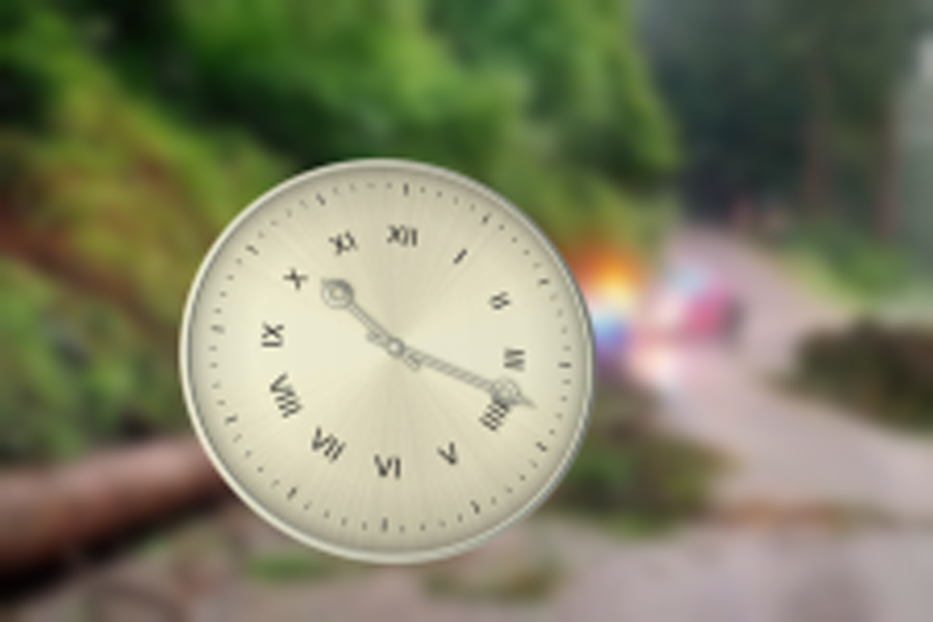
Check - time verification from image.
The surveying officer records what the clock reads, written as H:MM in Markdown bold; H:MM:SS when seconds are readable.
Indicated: **10:18**
